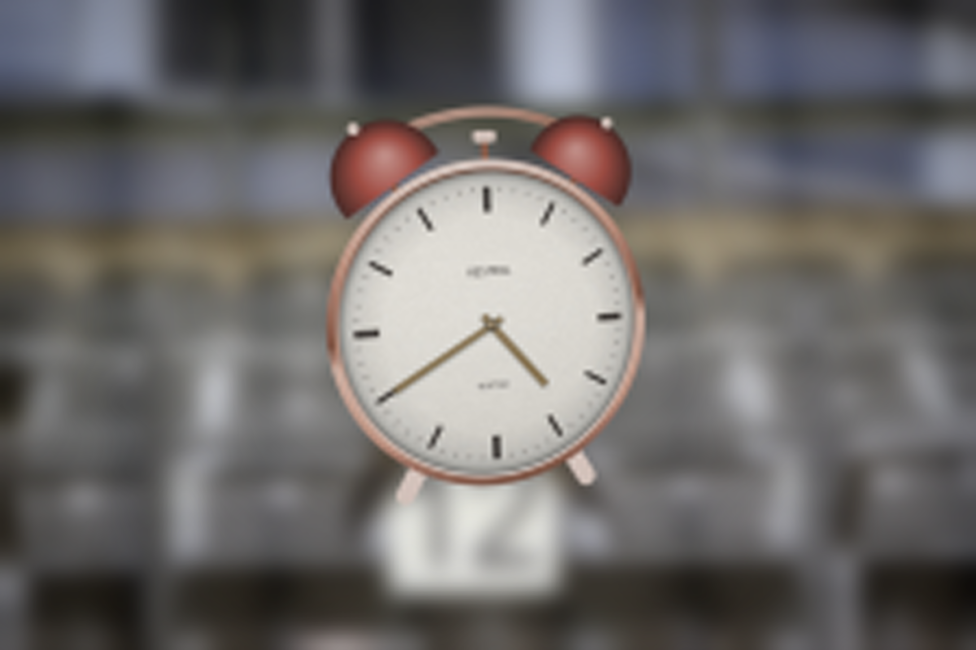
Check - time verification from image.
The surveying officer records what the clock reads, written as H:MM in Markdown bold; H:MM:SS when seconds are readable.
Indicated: **4:40**
